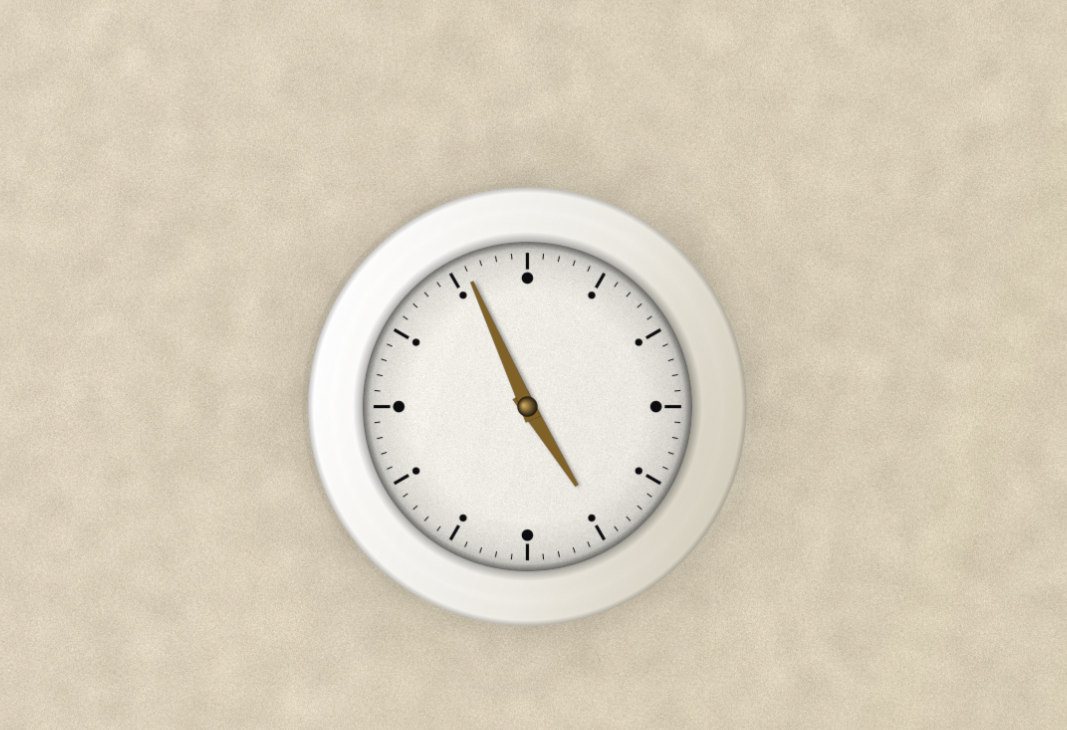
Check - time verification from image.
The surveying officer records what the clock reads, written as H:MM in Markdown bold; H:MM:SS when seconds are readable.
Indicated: **4:56**
